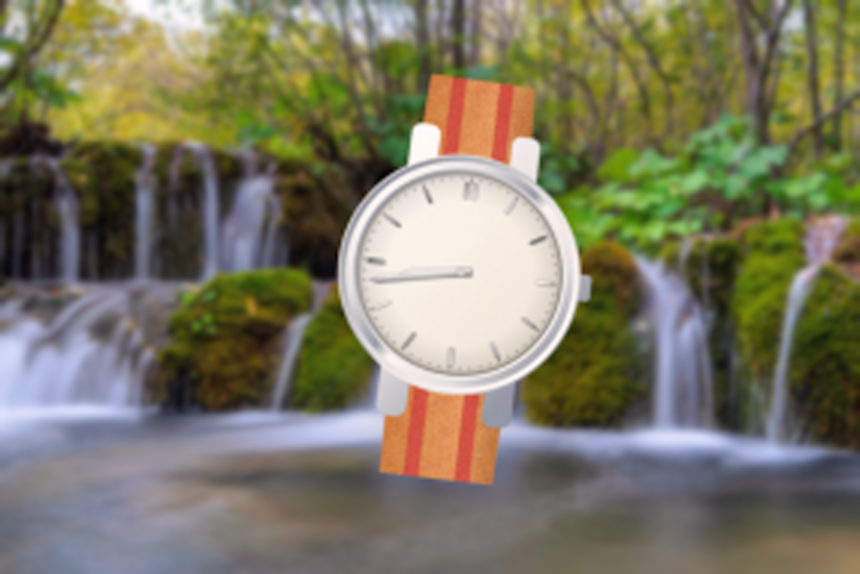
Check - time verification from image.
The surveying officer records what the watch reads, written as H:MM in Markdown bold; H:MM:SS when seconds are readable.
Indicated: **8:43**
